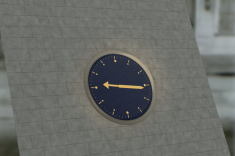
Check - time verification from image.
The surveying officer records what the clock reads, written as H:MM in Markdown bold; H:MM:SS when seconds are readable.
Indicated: **9:16**
